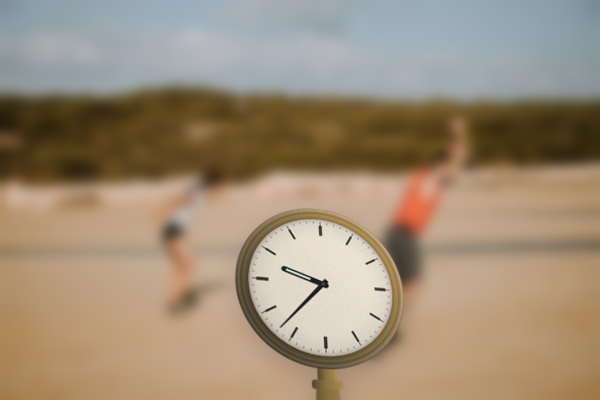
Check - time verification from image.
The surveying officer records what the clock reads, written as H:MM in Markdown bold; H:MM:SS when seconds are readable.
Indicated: **9:37**
